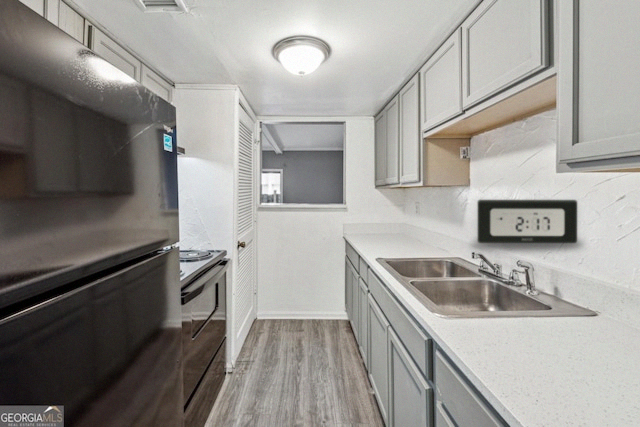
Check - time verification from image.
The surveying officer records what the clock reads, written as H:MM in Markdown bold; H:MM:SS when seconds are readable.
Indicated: **2:17**
